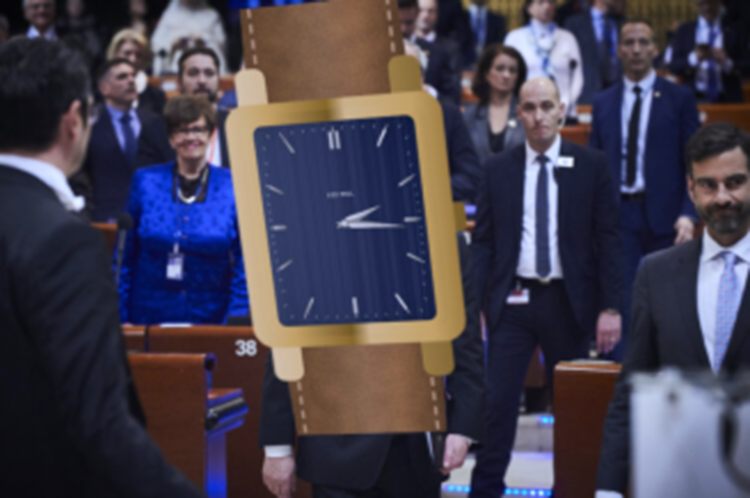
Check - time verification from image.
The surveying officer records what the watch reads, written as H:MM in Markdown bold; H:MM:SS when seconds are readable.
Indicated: **2:16**
